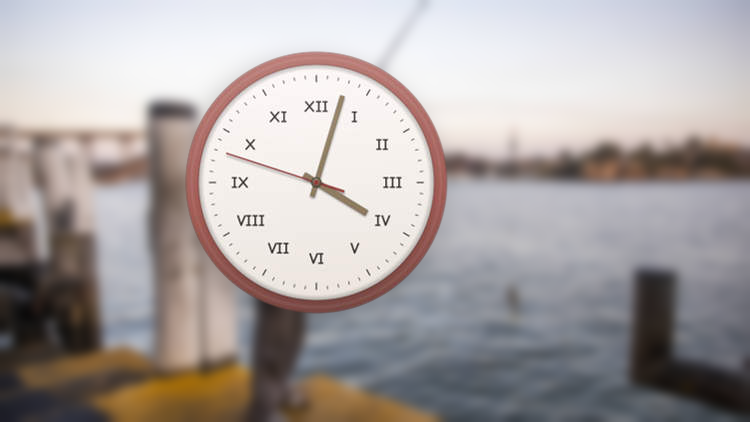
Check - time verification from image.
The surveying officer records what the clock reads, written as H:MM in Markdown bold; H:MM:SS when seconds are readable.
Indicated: **4:02:48**
